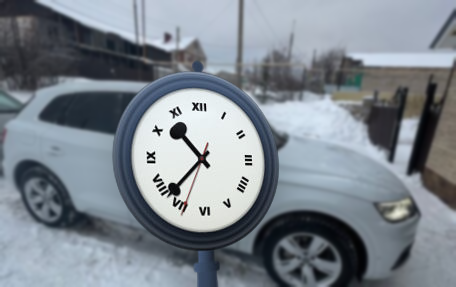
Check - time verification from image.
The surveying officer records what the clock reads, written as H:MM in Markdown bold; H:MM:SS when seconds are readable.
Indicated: **10:37:34**
